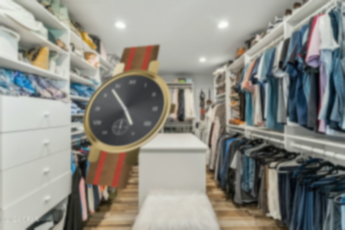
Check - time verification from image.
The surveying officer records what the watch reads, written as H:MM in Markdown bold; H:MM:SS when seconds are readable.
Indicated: **4:53**
